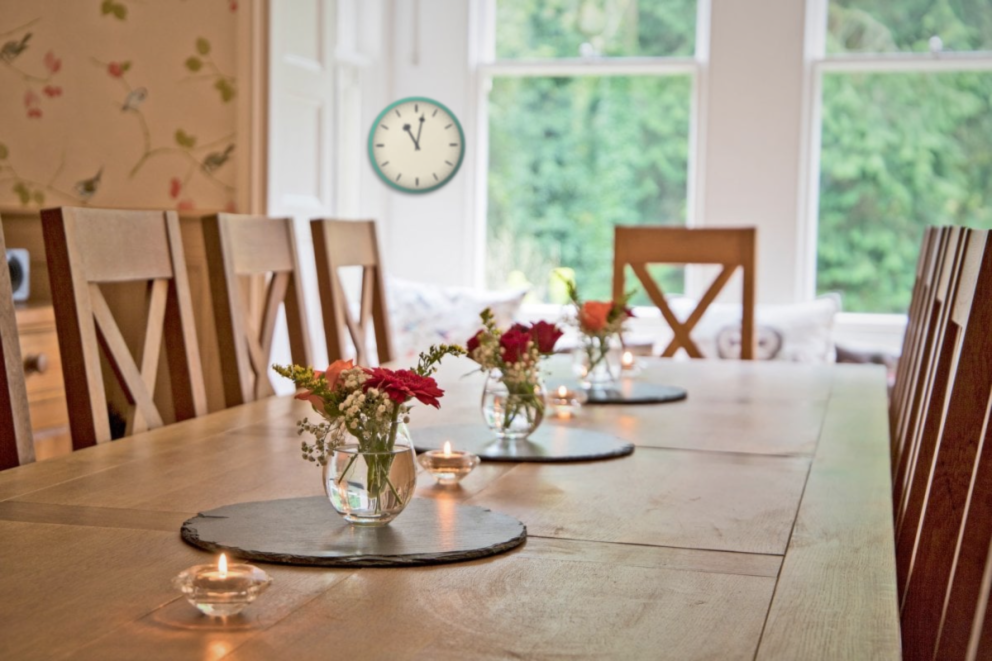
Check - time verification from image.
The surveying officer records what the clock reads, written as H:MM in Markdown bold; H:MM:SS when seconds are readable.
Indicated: **11:02**
